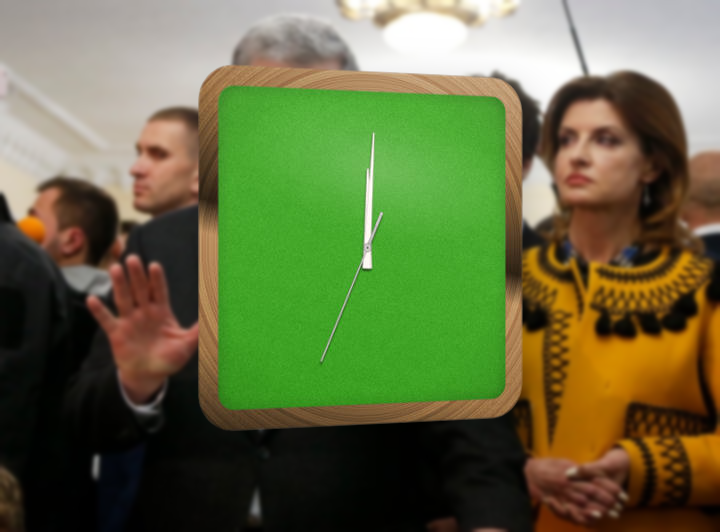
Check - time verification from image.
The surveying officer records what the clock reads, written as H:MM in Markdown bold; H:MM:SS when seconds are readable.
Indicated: **12:00:34**
